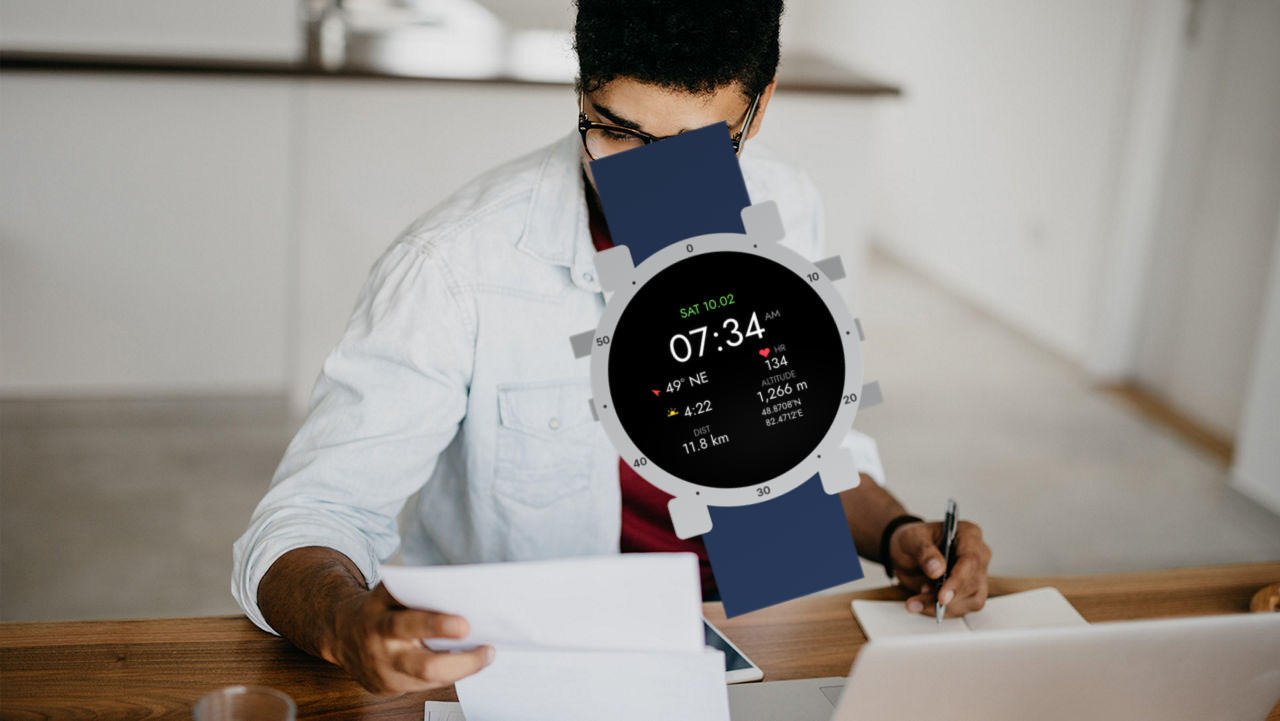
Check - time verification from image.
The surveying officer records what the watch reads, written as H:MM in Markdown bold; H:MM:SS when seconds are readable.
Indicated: **7:34**
